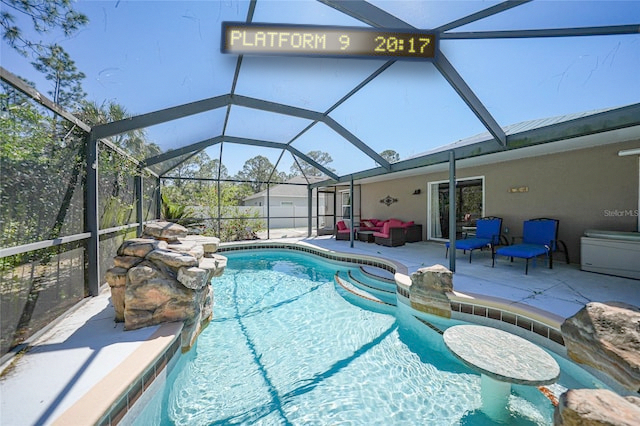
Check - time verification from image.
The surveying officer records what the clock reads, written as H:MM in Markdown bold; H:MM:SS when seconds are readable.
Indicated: **20:17**
